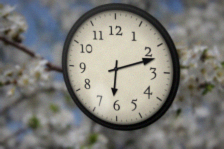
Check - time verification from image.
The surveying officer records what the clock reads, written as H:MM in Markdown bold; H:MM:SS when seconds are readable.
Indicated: **6:12**
